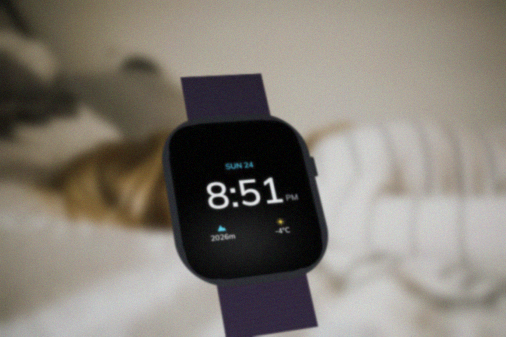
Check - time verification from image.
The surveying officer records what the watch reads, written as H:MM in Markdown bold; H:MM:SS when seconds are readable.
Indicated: **8:51**
